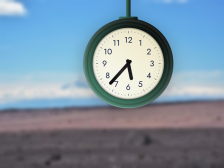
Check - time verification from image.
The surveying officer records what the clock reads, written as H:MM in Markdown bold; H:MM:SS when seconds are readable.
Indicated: **5:37**
